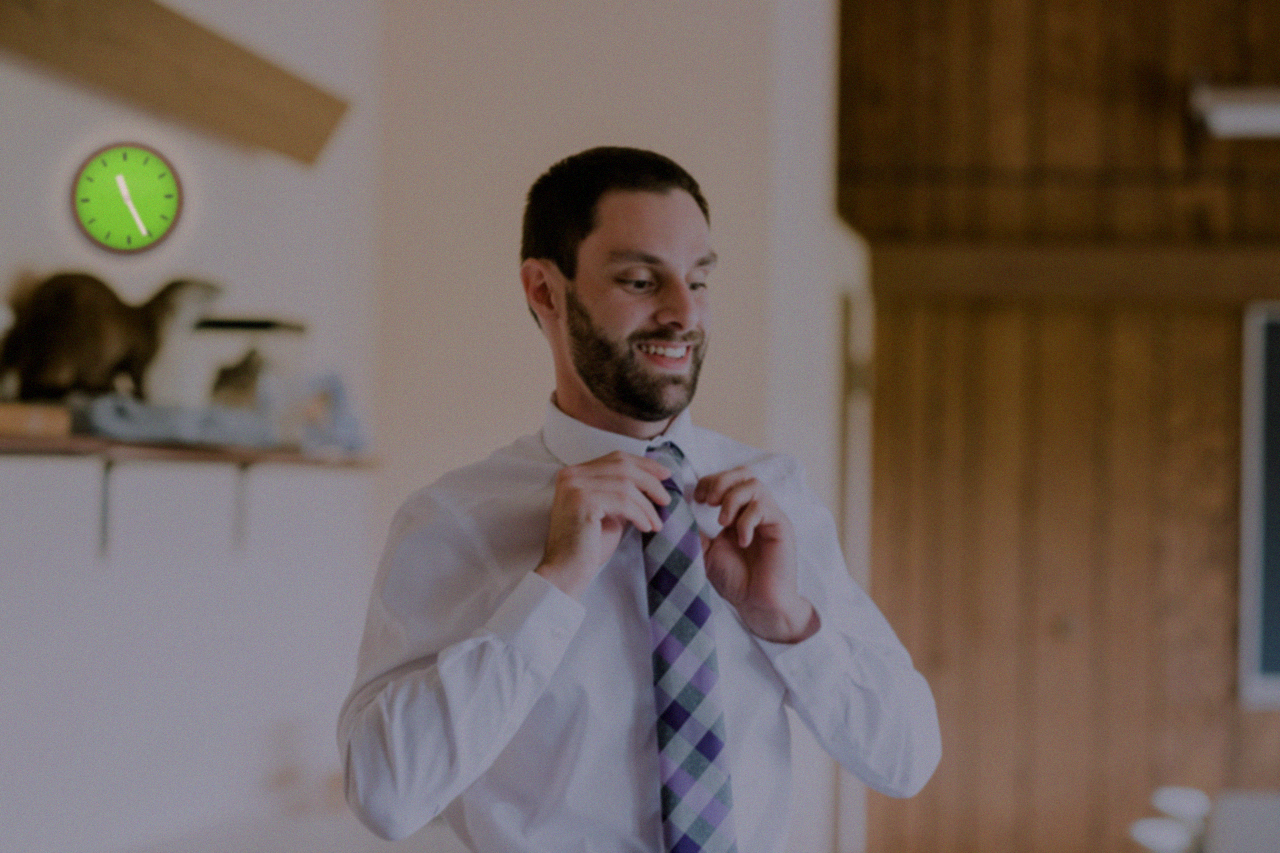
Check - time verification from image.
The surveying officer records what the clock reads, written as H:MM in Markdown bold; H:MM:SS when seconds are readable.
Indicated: **11:26**
